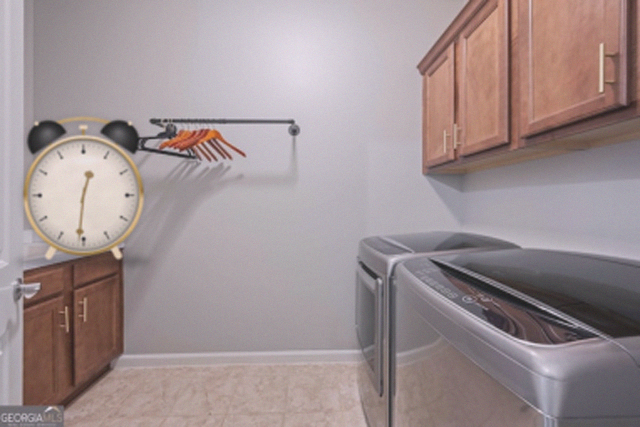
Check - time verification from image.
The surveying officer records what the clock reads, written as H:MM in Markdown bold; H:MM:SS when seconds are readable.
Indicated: **12:31**
